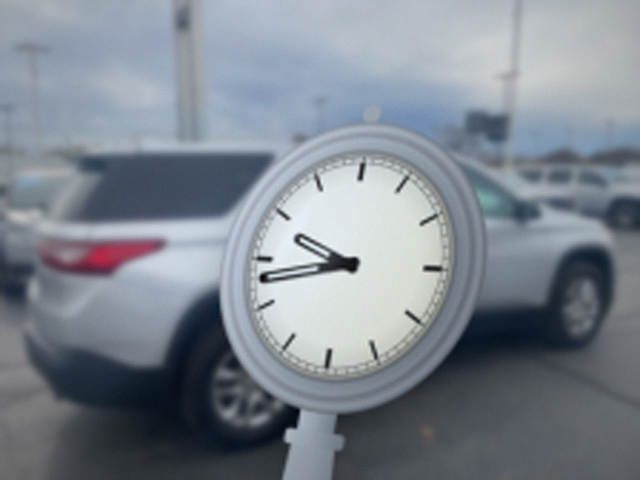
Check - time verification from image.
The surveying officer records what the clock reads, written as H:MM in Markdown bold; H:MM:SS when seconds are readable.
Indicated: **9:43**
